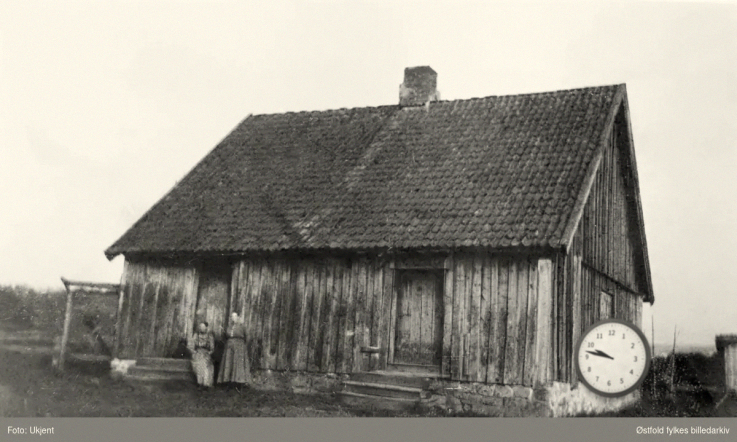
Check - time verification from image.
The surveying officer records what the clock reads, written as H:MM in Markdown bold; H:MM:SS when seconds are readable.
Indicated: **9:47**
